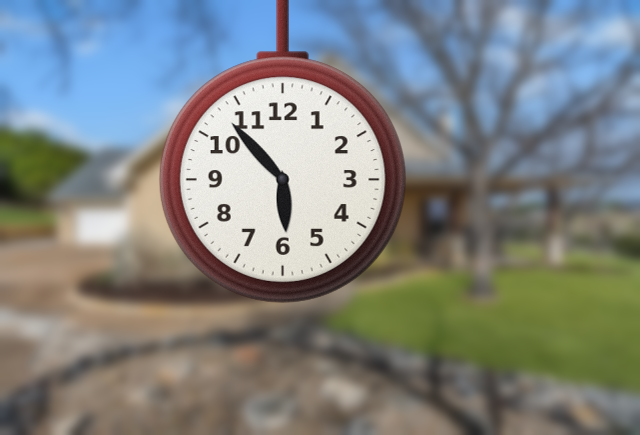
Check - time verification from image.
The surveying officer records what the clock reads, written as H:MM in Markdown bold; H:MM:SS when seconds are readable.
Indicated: **5:53**
